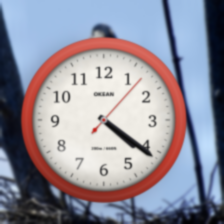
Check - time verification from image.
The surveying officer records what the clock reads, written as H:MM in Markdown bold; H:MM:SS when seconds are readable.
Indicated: **4:21:07**
